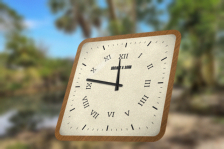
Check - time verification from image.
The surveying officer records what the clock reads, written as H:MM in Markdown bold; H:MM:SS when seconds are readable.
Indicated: **11:47**
